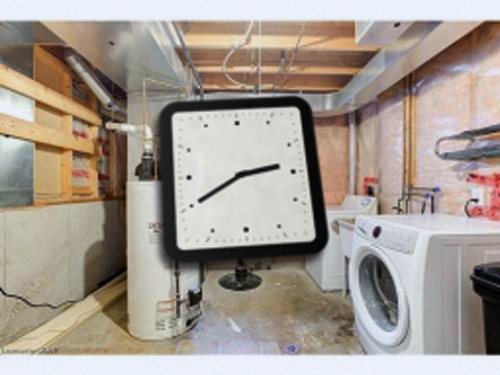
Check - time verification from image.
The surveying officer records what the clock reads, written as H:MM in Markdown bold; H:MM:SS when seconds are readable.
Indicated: **2:40**
